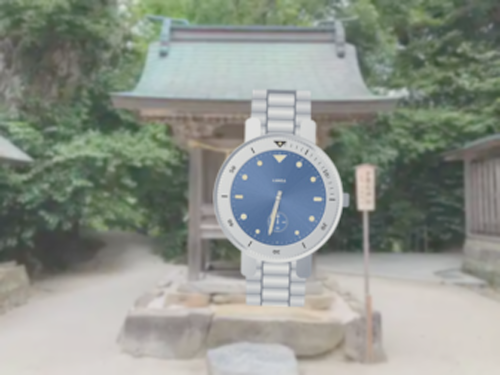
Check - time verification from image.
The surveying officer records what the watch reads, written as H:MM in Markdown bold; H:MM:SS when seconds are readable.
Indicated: **6:32**
